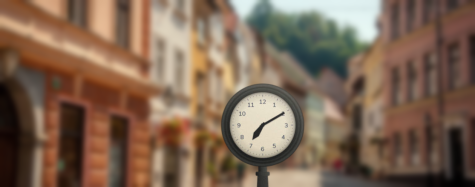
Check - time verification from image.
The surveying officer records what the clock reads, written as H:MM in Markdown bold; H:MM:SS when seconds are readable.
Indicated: **7:10**
